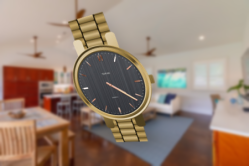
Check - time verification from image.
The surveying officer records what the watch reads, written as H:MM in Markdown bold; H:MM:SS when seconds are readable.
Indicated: **4:22**
